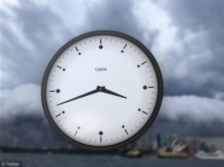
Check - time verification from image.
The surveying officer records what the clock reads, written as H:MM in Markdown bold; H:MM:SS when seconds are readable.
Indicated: **3:42**
